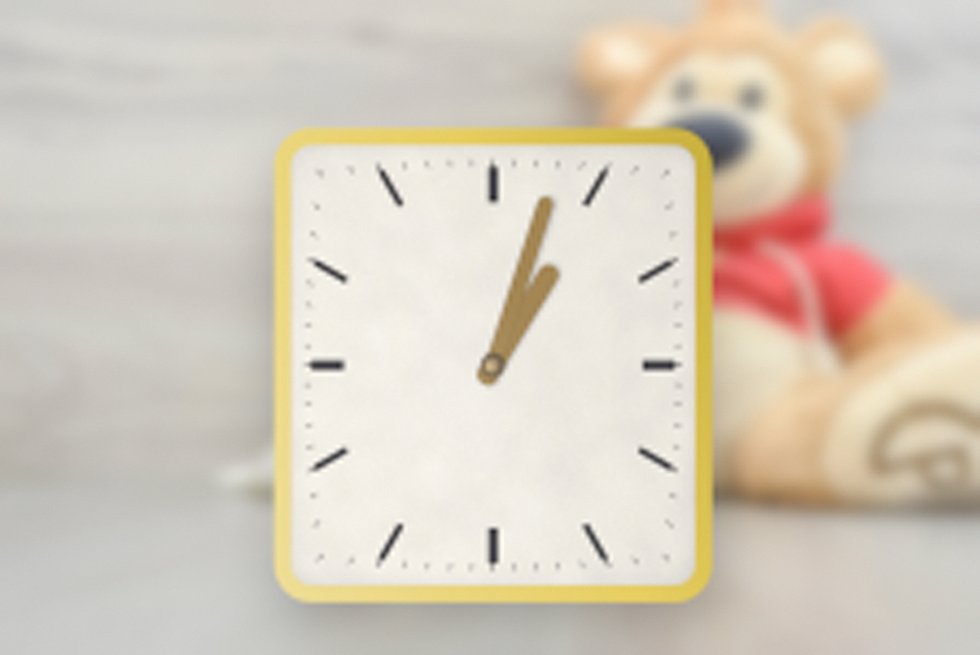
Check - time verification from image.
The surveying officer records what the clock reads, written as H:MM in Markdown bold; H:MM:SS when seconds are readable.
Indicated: **1:03**
